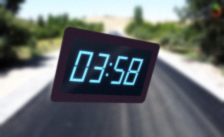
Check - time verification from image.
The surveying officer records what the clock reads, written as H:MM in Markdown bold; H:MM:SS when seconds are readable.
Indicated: **3:58**
